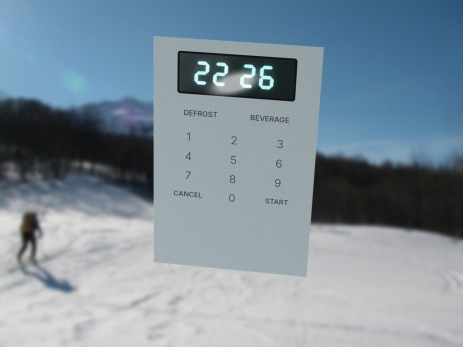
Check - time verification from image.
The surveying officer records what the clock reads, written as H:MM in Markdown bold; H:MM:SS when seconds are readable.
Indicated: **22:26**
